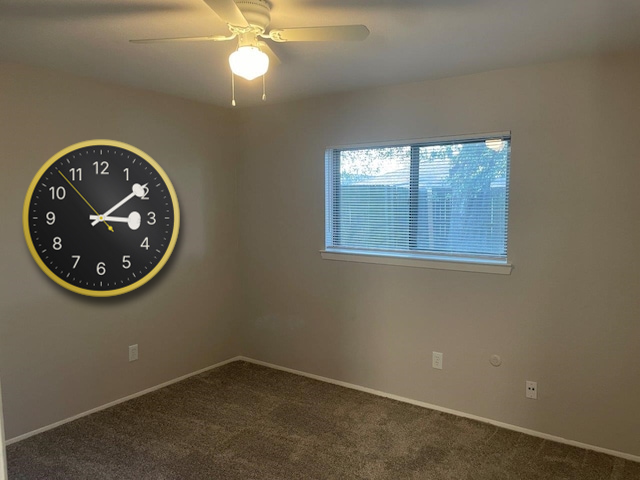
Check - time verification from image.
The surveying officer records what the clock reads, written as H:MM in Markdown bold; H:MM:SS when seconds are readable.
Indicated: **3:08:53**
